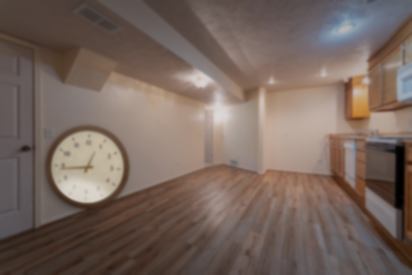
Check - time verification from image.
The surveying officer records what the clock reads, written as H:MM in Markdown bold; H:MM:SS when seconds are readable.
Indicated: **12:44**
